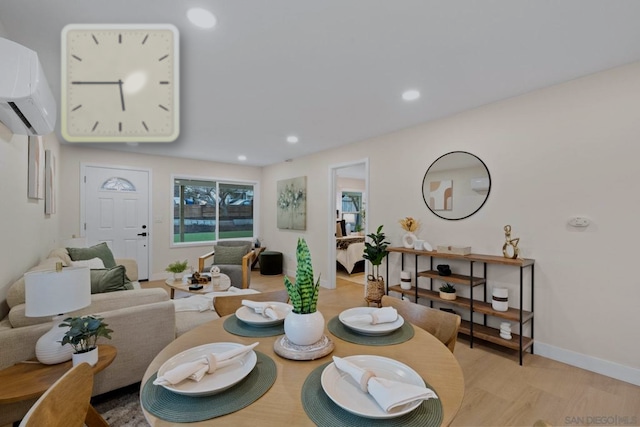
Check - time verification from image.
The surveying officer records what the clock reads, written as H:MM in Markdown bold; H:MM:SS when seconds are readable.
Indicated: **5:45**
